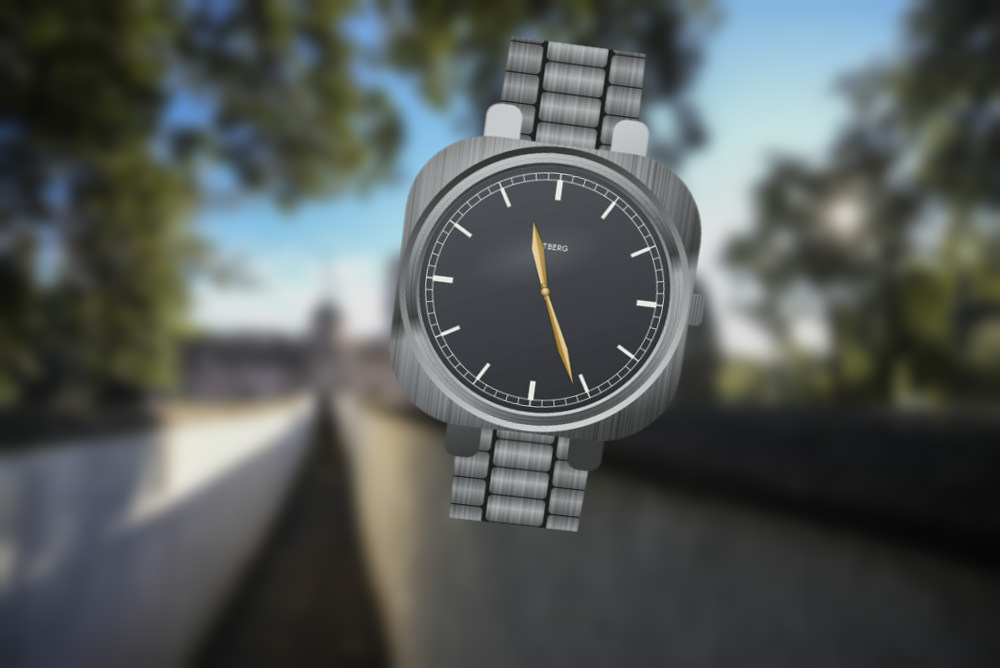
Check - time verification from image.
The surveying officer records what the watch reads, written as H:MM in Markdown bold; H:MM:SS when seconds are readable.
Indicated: **11:26**
